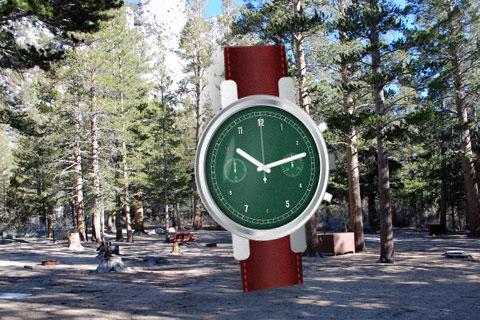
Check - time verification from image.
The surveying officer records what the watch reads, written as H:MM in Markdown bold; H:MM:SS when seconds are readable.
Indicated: **10:13**
